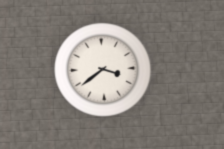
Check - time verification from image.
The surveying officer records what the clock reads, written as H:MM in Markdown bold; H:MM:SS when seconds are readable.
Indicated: **3:39**
